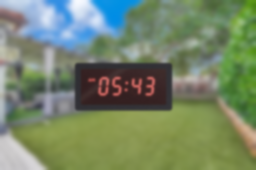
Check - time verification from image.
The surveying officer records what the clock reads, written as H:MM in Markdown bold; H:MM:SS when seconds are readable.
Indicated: **5:43**
